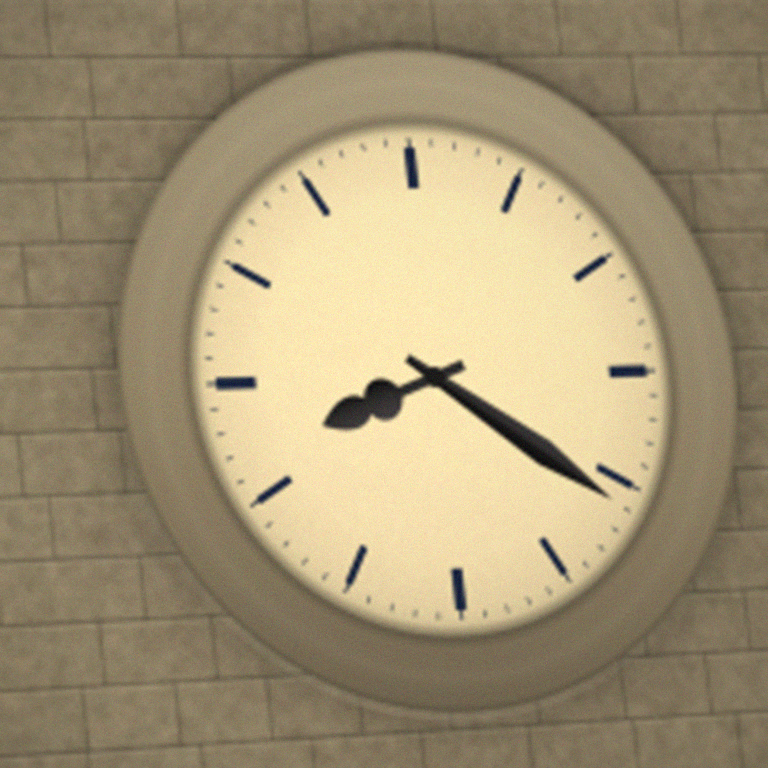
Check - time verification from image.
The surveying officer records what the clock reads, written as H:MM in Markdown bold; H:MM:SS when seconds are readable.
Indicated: **8:21**
